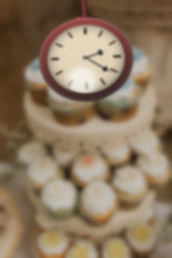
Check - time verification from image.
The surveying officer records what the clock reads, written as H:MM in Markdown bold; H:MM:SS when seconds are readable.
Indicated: **2:21**
